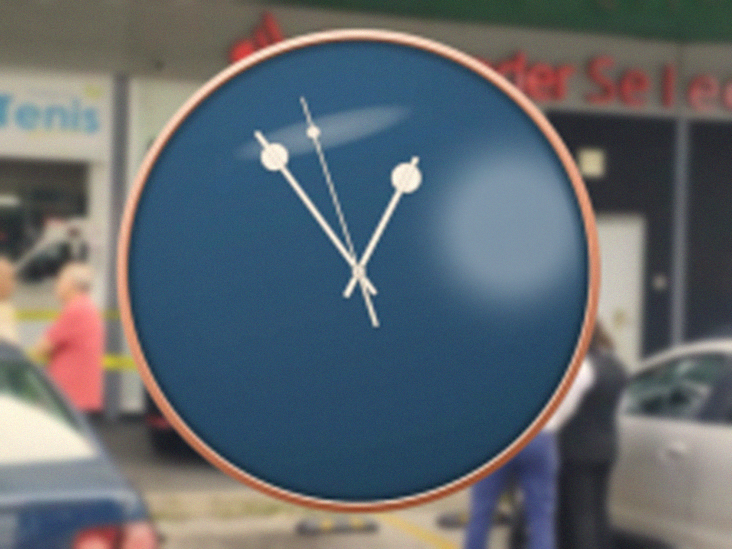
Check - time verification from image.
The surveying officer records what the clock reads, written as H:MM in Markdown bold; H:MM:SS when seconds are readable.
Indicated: **12:53:57**
